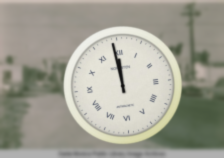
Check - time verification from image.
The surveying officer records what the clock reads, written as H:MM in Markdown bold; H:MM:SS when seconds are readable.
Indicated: **11:59**
